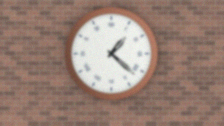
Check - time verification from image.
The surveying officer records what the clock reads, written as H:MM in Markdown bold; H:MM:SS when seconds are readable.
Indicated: **1:22**
